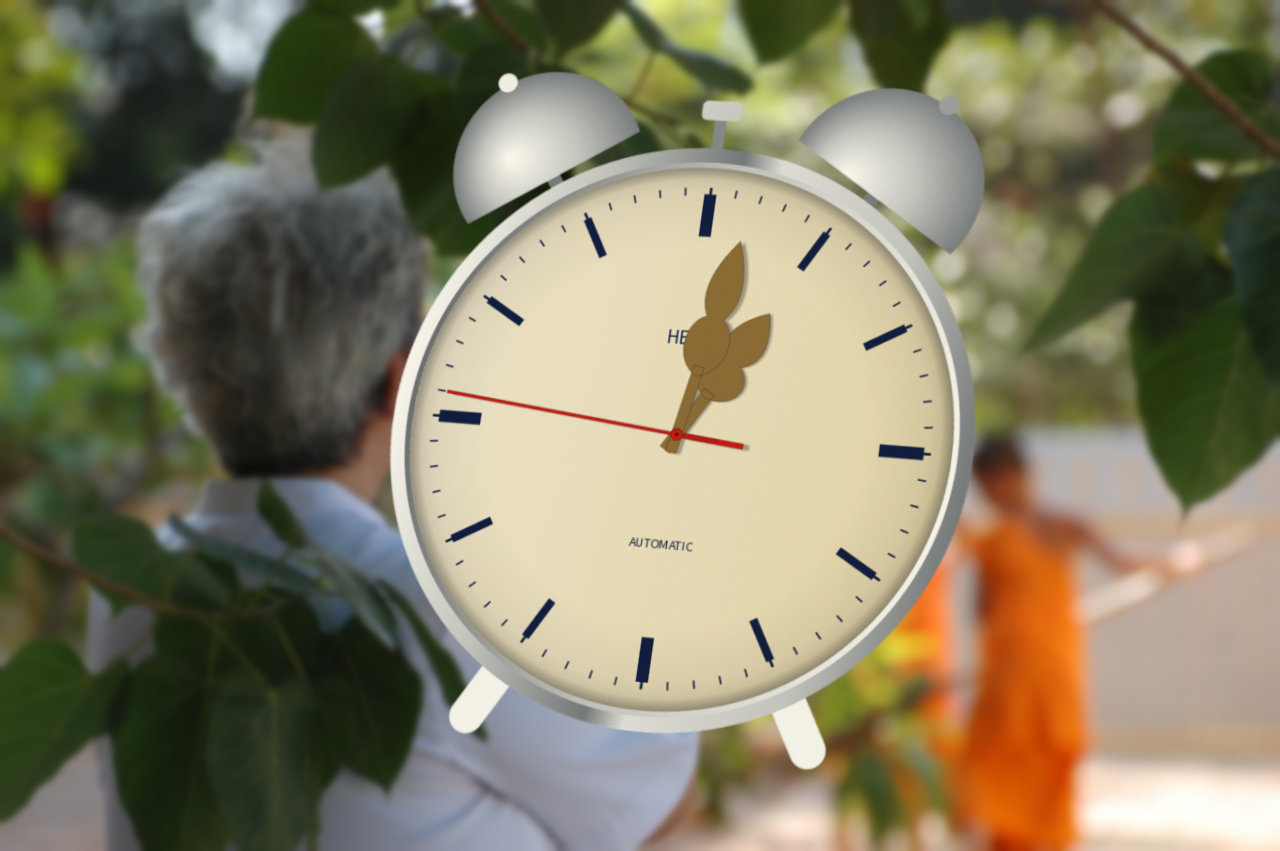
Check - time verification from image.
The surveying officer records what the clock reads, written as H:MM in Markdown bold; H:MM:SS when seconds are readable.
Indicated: **1:01:46**
